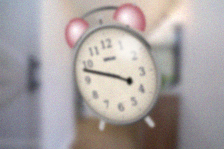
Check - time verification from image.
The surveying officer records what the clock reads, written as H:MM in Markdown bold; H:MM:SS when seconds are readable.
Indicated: **3:48**
